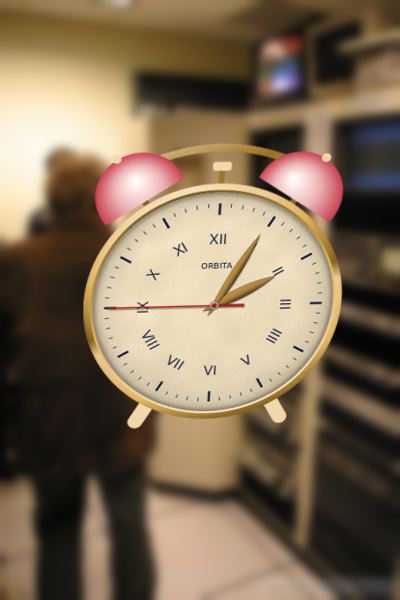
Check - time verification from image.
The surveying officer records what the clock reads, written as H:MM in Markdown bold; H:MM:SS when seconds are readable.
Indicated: **2:04:45**
